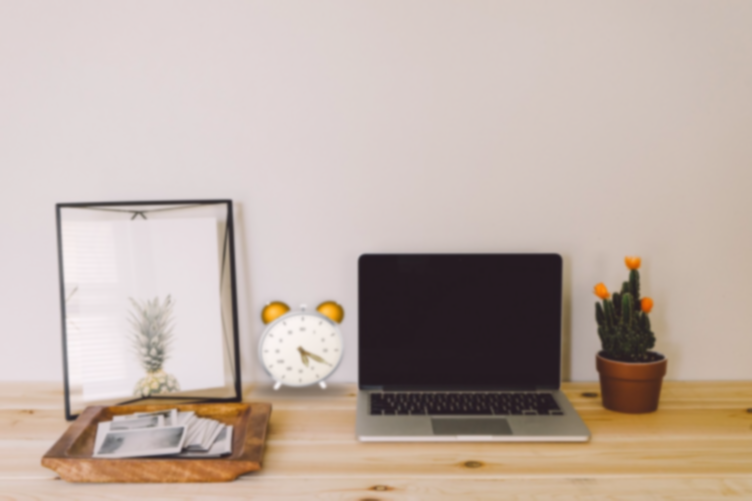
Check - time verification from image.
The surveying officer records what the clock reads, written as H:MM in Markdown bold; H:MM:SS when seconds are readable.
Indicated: **5:20**
